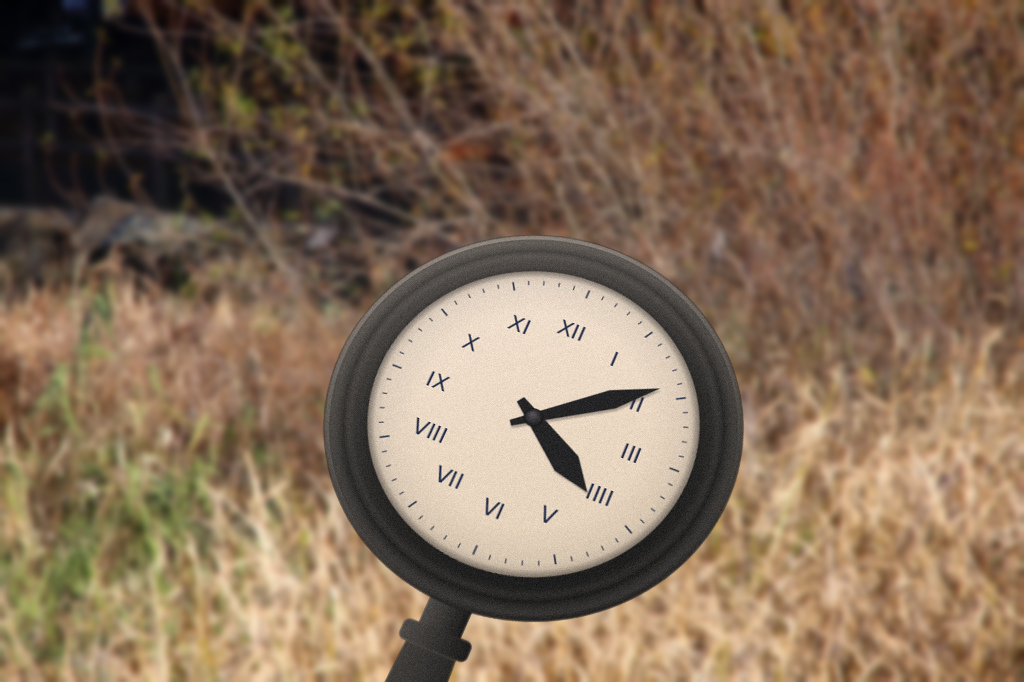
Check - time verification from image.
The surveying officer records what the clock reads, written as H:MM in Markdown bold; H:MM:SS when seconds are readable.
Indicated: **4:09**
